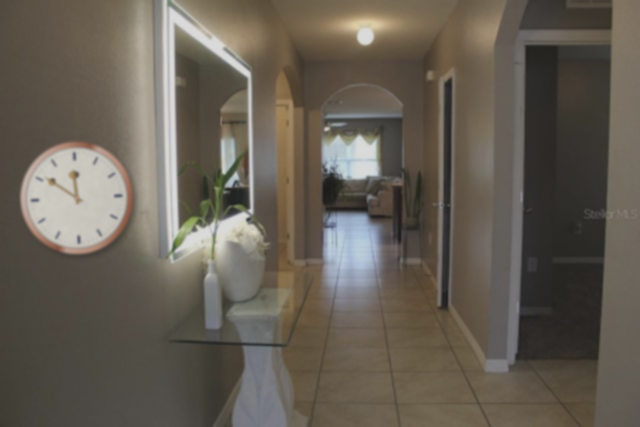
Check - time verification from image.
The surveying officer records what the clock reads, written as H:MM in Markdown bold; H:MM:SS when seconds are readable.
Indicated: **11:51**
